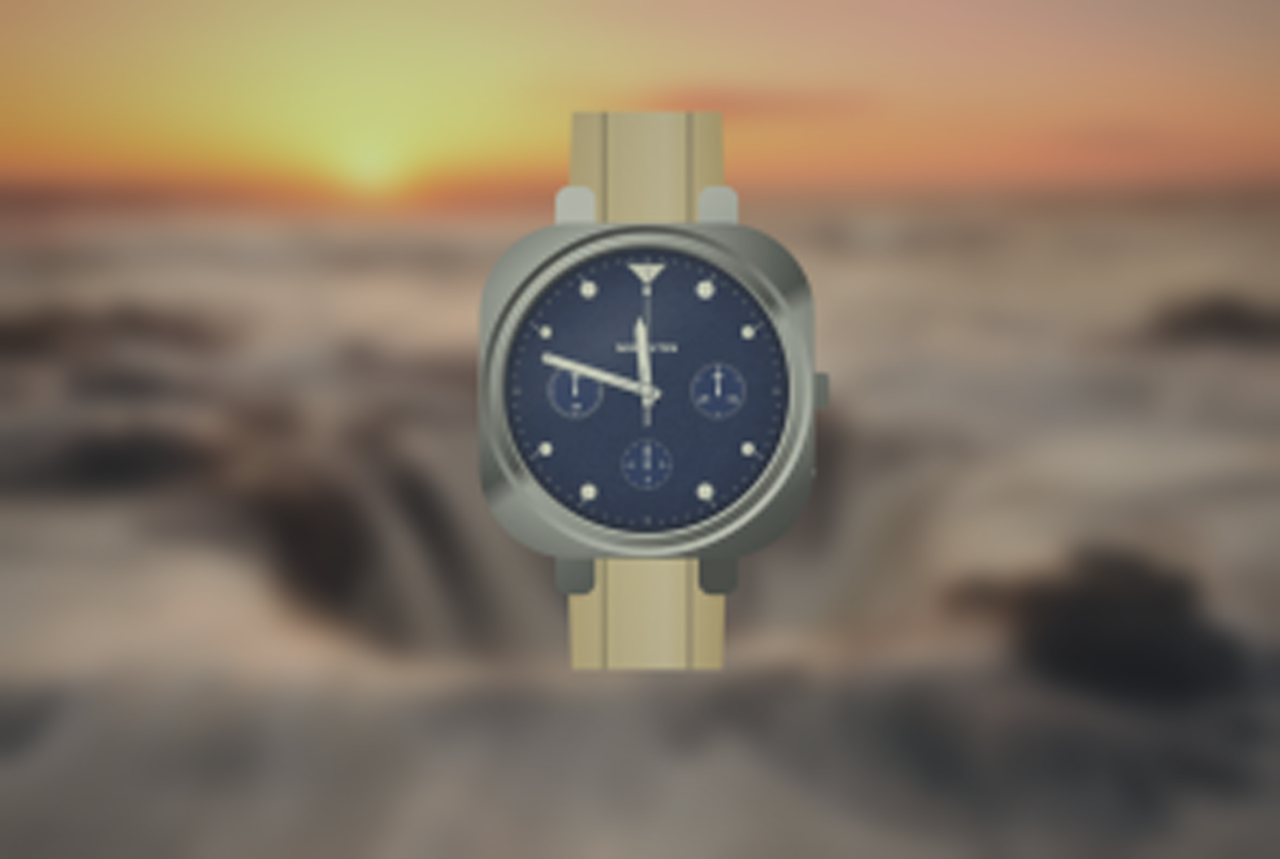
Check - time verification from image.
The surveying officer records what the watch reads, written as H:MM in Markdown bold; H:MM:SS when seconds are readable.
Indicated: **11:48**
